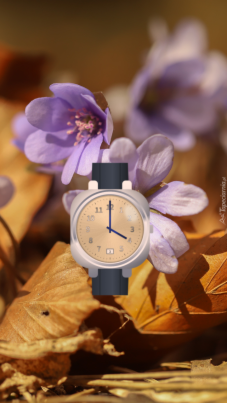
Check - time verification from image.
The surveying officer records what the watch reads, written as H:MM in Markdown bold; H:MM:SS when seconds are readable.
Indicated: **4:00**
